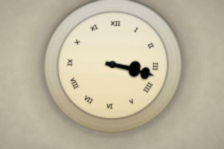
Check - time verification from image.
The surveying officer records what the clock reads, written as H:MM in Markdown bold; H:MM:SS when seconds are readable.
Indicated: **3:17**
